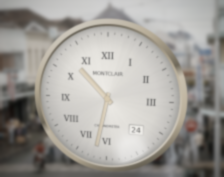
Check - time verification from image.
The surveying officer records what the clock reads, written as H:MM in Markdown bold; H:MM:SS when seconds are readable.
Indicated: **10:32**
